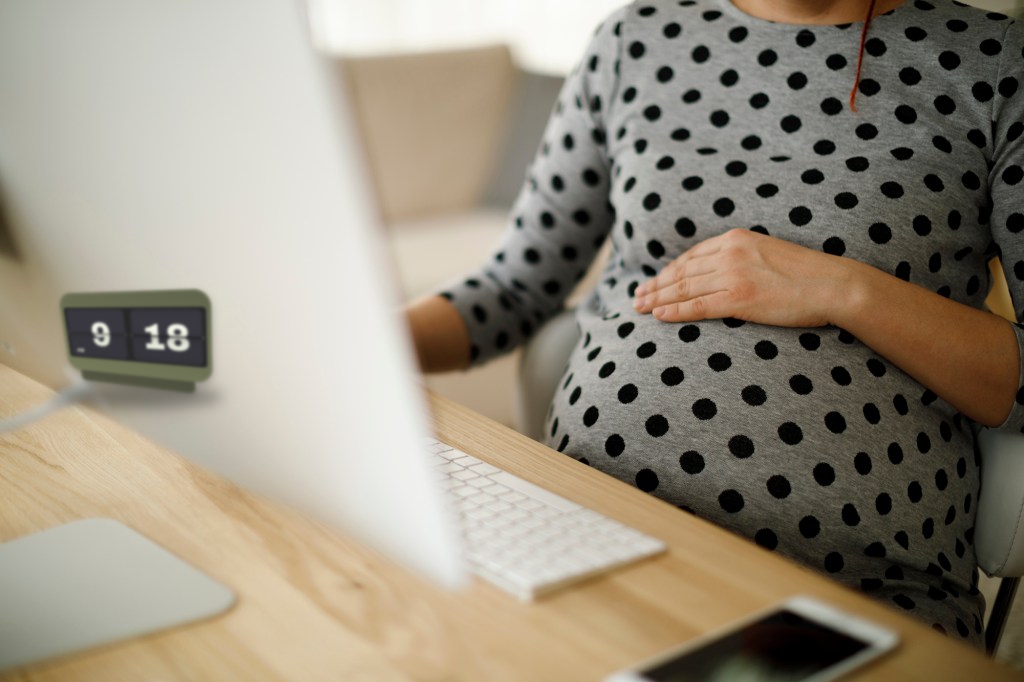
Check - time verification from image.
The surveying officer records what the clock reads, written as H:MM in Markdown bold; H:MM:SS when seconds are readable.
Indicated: **9:18**
